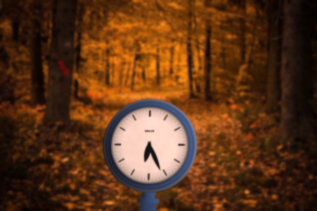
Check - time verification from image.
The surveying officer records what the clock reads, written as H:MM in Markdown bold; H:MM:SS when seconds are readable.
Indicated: **6:26**
